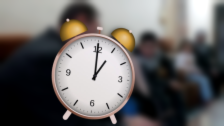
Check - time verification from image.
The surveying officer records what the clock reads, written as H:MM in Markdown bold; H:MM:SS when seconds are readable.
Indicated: **1:00**
